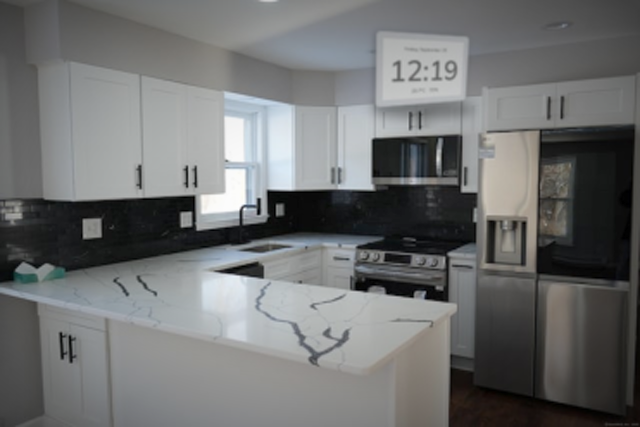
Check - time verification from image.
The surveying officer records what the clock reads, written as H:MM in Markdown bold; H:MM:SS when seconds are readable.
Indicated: **12:19**
